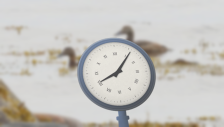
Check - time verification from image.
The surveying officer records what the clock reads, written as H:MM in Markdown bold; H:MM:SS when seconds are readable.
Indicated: **8:06**
